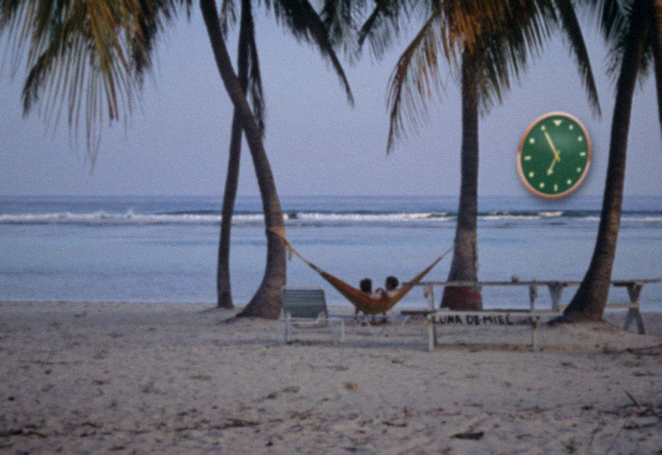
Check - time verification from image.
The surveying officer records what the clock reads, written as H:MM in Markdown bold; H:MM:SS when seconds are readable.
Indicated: **6:55**
